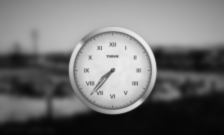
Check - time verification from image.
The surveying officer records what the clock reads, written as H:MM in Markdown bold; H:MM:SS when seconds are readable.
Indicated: **7:37**
